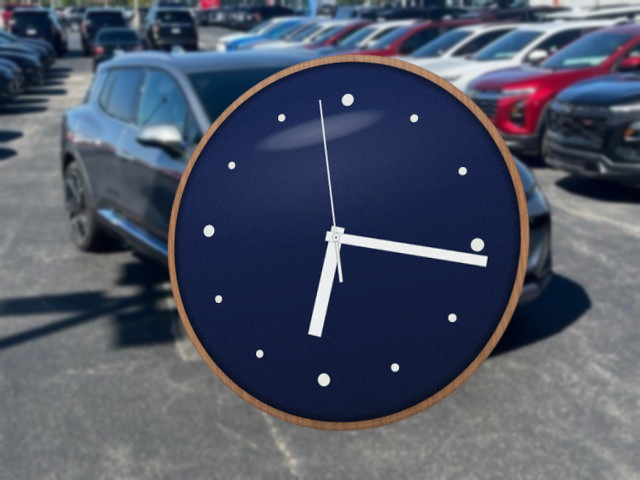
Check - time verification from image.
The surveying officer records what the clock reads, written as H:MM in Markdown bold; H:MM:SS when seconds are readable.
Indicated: **6:15:58**
